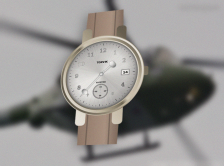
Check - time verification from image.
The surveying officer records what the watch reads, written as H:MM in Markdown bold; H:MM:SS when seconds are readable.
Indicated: **1:37**
